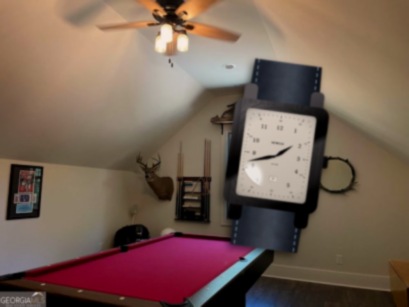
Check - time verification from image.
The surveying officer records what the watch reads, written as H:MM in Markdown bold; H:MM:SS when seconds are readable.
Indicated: **1:42**
